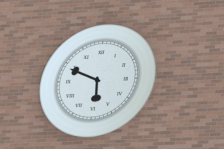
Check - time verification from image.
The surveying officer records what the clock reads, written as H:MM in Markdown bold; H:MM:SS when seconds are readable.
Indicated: **5:49**
